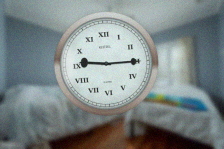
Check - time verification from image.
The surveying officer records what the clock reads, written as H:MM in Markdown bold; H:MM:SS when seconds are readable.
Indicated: **9:15**
